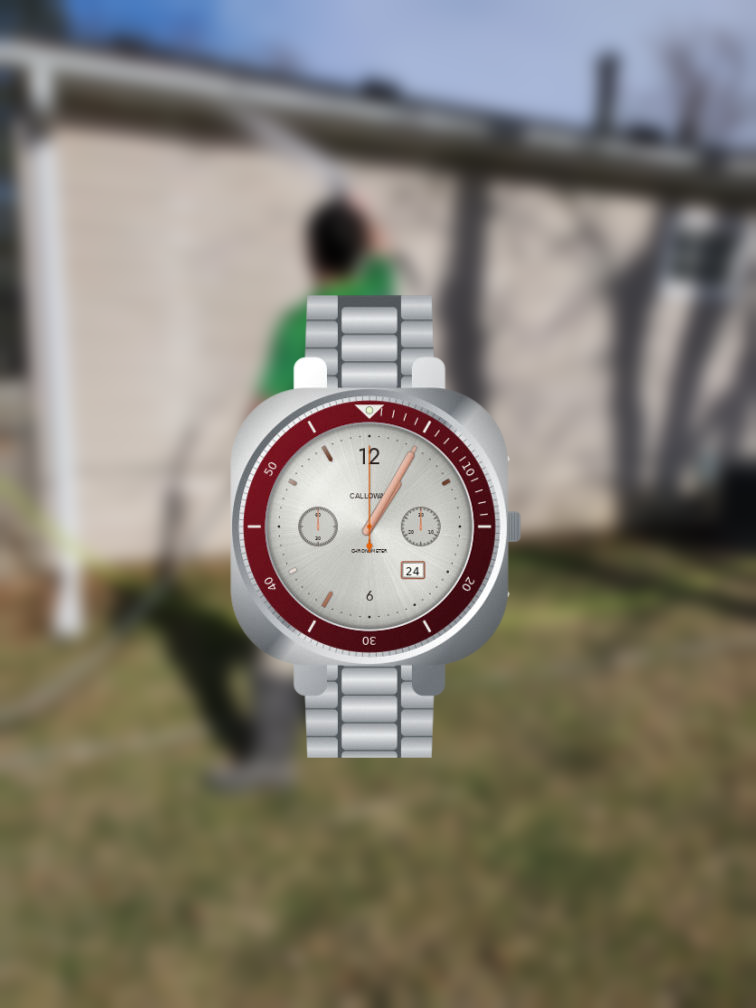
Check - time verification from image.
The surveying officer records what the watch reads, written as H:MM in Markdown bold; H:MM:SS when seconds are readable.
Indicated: **1:05**
